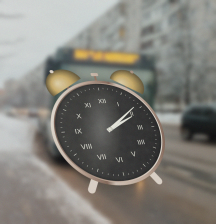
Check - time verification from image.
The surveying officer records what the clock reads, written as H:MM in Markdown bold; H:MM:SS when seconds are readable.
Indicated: **2:09**
